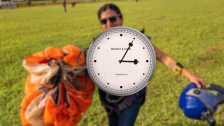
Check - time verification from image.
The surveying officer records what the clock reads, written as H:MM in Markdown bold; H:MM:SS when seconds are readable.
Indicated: **3:05**
